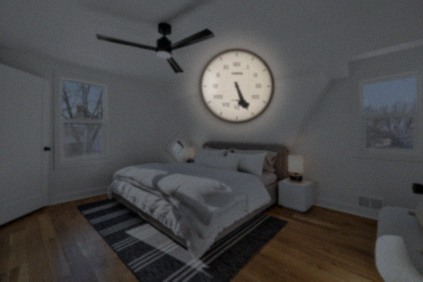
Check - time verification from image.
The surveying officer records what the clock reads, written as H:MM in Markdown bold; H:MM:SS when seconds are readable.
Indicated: **5:26**
